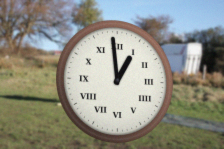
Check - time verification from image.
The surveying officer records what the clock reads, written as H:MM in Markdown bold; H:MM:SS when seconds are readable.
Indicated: **12:59**
